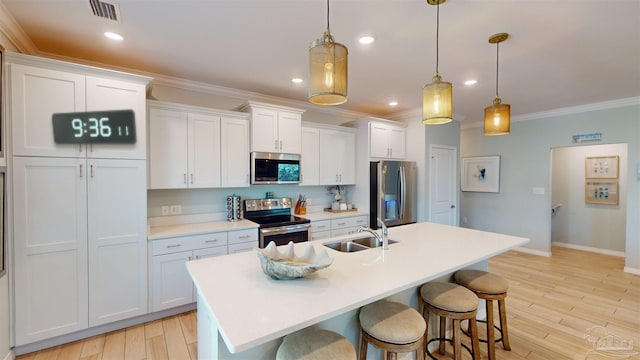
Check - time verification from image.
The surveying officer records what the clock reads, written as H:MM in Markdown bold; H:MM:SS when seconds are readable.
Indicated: **9:36:11**
